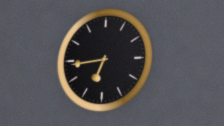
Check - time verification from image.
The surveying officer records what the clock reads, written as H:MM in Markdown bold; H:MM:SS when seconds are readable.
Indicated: **6:44**
